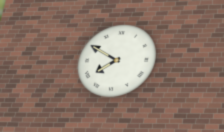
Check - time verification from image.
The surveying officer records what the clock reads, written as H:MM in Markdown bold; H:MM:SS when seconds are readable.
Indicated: **7:50**
